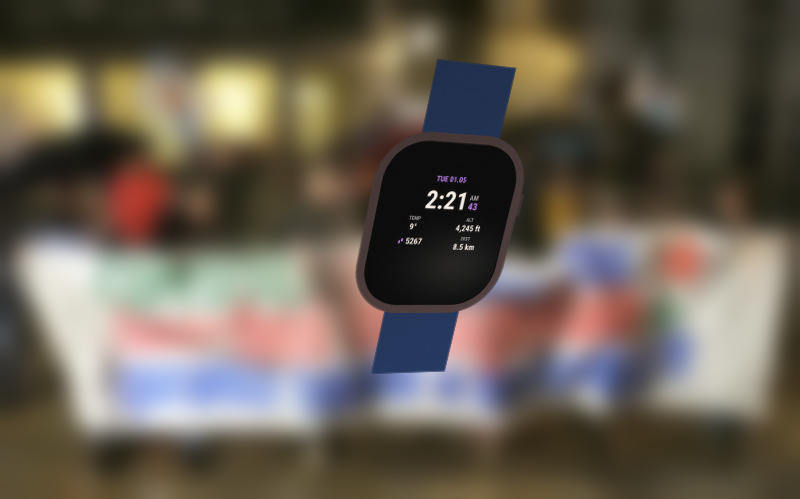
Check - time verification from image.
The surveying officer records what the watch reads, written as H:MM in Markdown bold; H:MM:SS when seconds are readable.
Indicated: **2:21:43**
